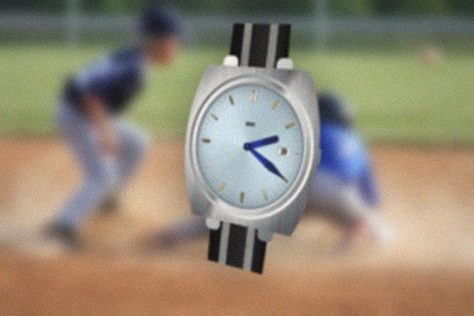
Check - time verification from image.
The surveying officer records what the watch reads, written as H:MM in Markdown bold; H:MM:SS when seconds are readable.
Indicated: **2:20**
